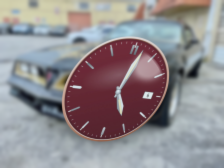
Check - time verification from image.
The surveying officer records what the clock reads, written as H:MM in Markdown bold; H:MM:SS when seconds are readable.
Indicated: **5:02**
